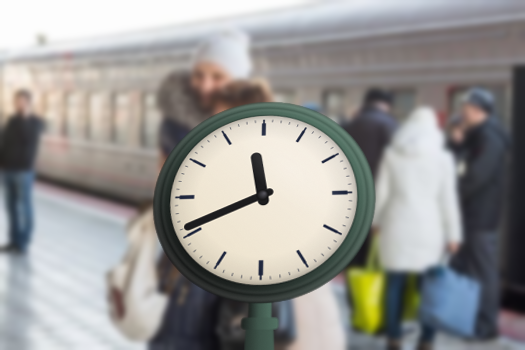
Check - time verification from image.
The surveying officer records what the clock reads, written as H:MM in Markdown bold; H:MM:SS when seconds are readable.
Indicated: **11:41**
